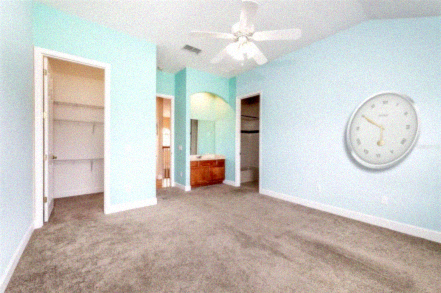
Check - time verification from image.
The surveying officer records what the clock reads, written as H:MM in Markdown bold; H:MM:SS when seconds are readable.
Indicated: **5:50**
